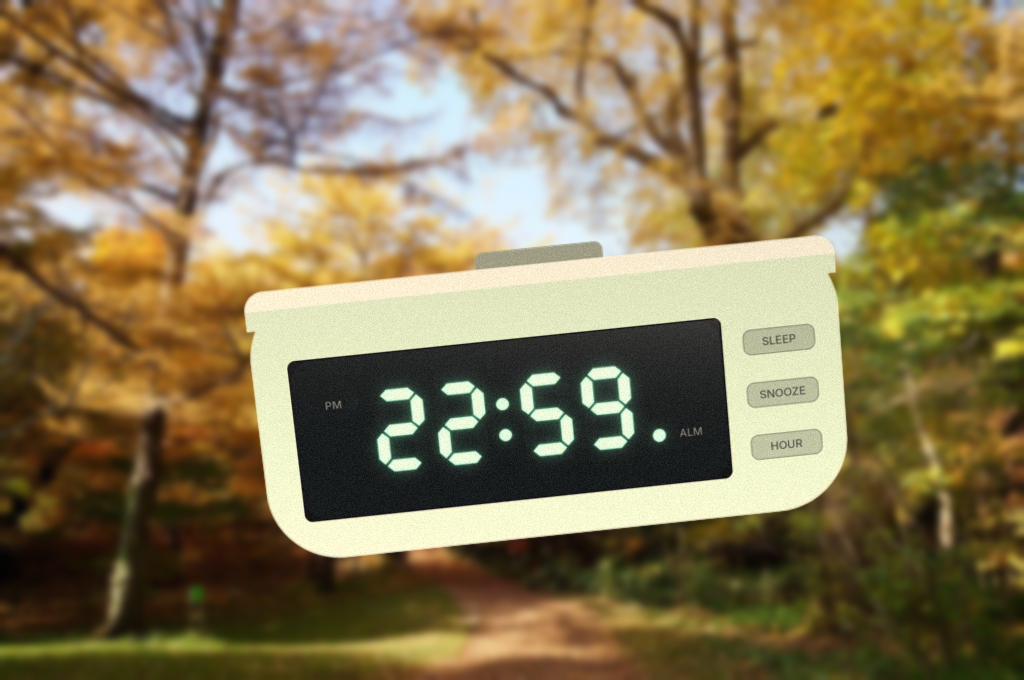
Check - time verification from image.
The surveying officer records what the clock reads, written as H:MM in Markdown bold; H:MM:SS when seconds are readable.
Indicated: **22:59**
